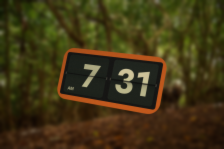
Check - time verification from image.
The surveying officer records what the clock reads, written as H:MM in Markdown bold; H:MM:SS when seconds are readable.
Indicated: **7:31**
